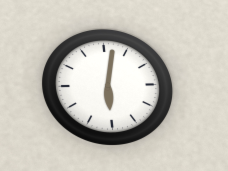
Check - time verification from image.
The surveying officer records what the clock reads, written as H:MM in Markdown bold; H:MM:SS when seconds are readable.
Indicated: **6:02**
